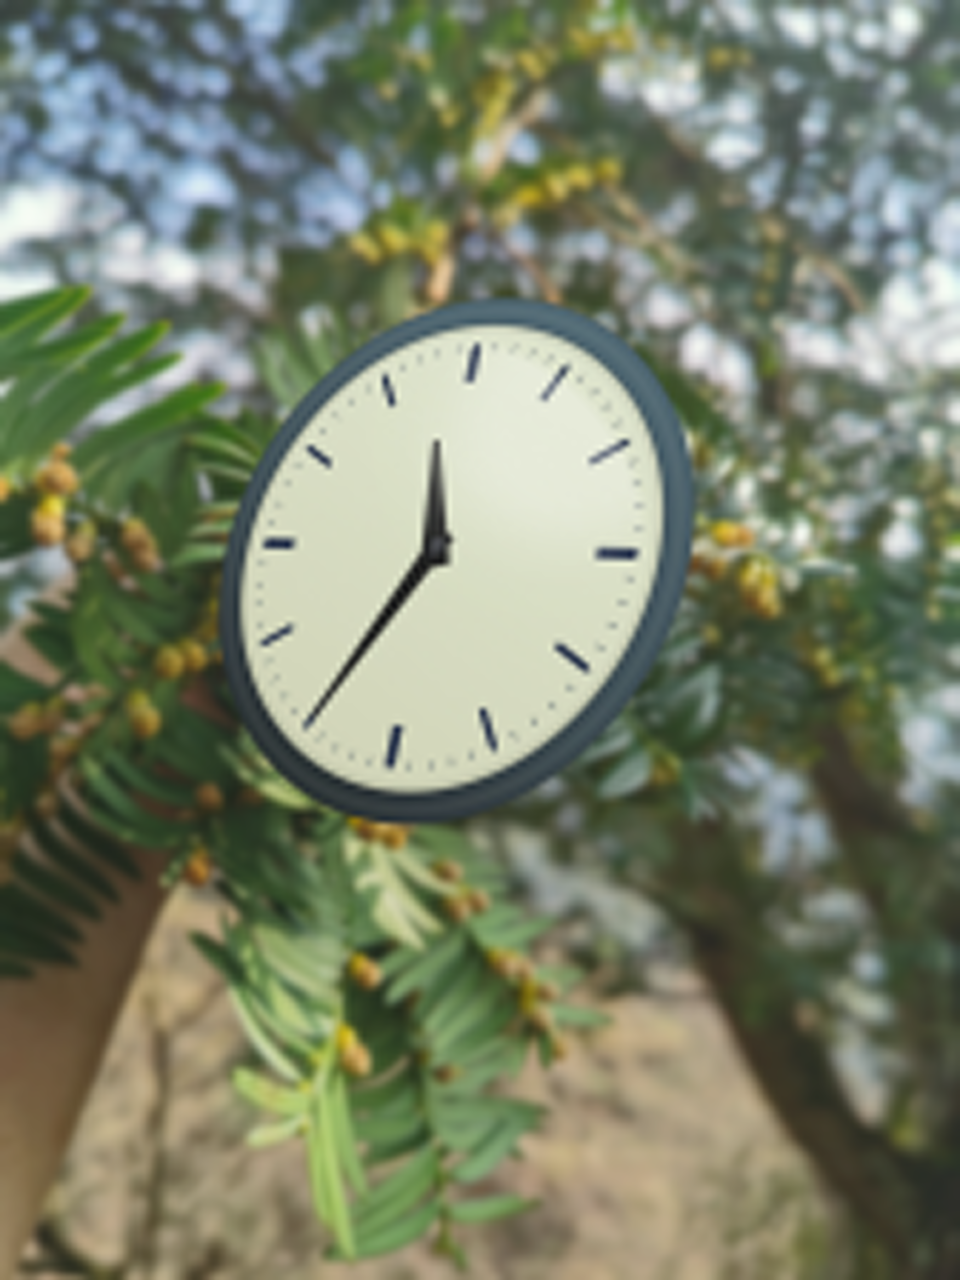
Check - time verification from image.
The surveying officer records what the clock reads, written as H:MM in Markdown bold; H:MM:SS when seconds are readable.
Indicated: **11:35**
